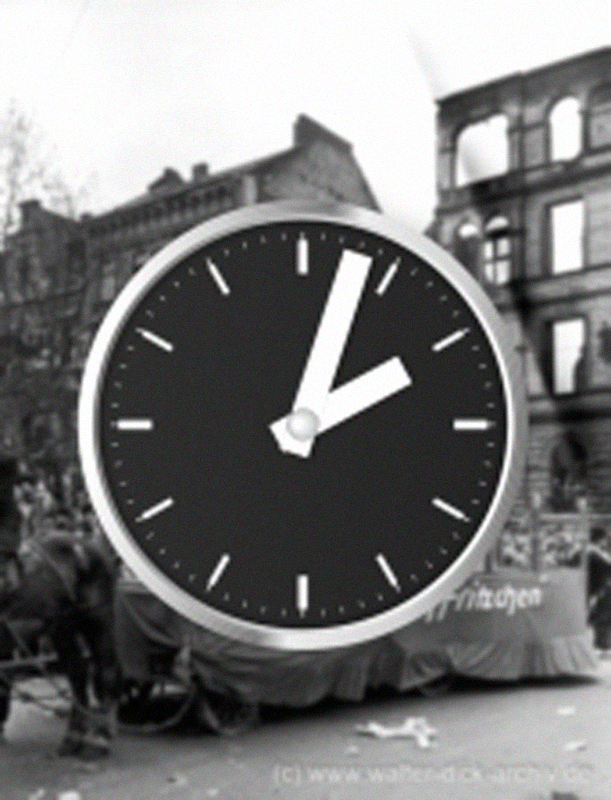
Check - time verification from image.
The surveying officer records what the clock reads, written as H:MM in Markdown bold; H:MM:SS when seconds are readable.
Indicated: **2:03**
